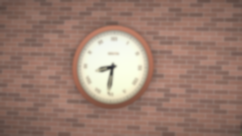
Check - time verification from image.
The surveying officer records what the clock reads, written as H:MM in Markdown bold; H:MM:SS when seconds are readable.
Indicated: **8:31**
